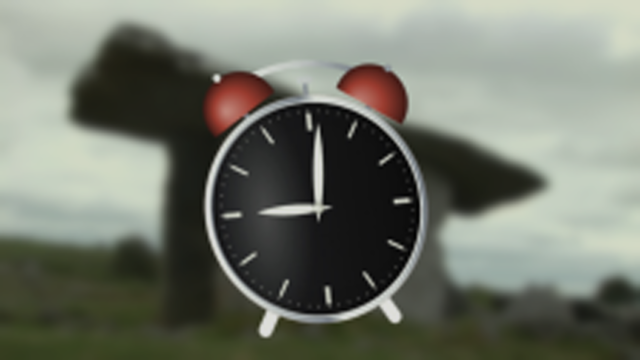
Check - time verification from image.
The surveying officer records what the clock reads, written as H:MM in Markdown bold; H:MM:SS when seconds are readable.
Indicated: **9:01**
